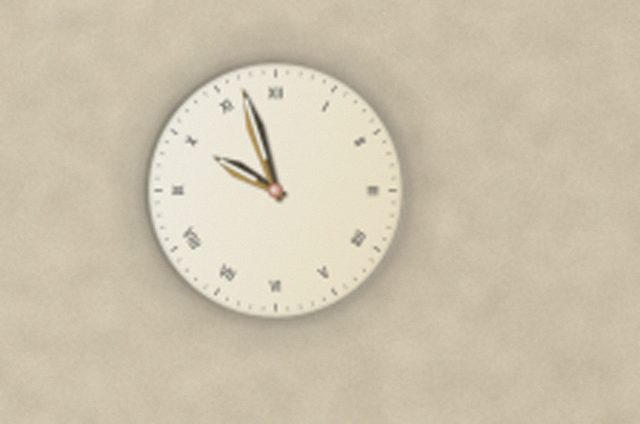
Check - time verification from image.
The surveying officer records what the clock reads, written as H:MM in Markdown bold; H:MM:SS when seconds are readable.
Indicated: **9:57**
